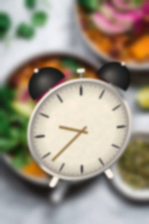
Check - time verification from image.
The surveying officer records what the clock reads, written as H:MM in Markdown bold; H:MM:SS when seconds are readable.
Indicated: **9:38**
